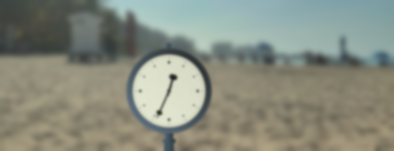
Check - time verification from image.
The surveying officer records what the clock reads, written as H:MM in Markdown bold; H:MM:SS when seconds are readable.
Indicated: **12:34**
